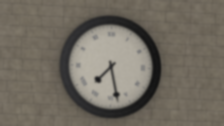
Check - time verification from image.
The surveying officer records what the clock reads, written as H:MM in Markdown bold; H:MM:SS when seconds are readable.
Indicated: **7:28**
